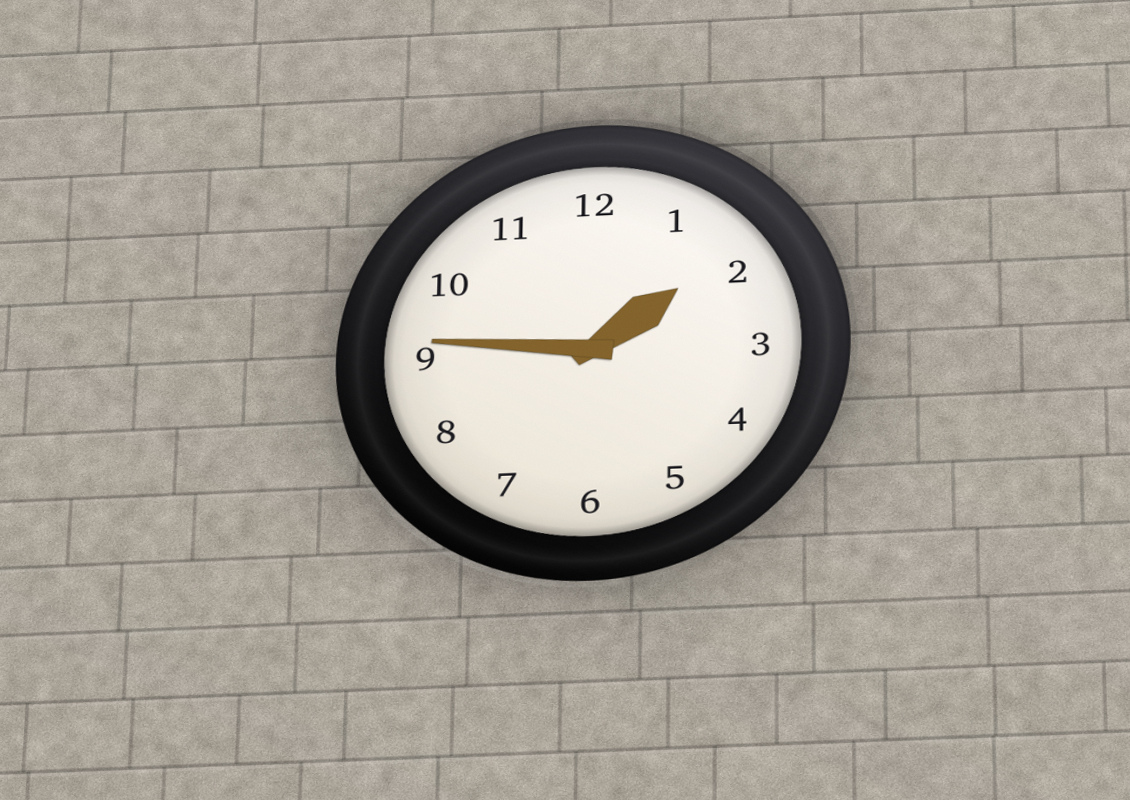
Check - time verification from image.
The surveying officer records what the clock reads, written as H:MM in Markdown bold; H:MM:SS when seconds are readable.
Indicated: **1:46**
